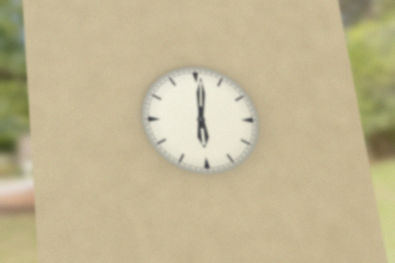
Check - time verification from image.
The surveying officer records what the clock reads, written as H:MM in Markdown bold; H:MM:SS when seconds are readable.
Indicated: **6:01**
